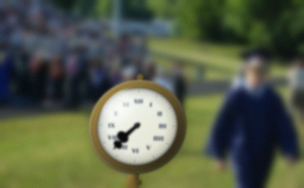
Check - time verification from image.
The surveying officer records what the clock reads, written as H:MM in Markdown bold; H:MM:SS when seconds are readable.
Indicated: **7:37**
